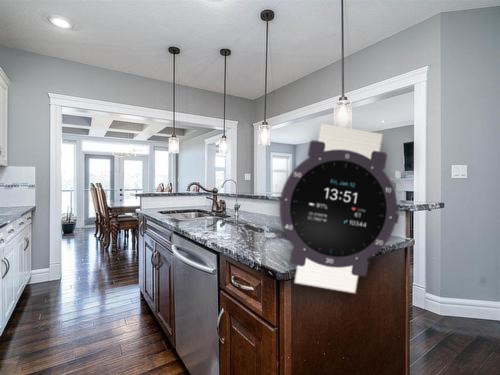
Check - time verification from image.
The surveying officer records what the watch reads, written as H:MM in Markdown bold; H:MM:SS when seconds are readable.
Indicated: **13:51**
